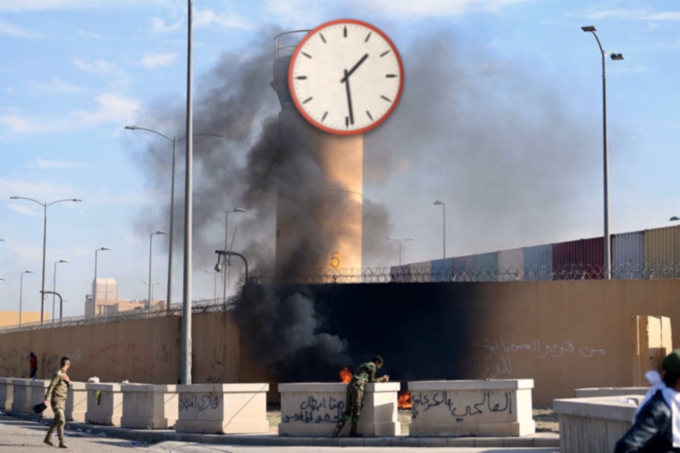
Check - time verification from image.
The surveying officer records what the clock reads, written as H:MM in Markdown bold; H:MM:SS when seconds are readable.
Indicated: **1:29**
